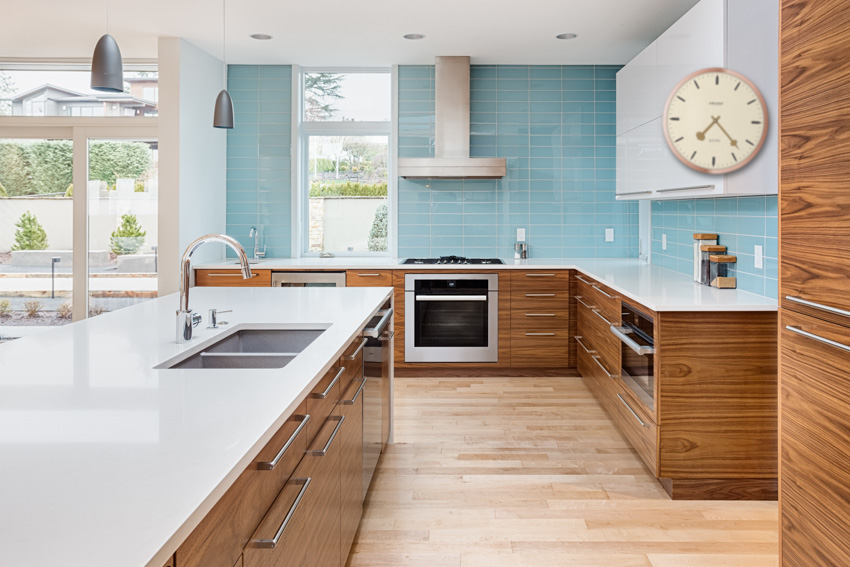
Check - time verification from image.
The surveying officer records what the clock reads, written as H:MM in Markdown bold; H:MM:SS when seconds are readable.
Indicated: **7:23**
